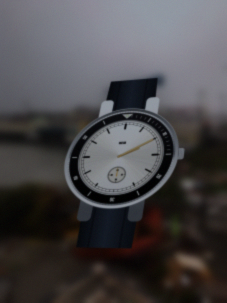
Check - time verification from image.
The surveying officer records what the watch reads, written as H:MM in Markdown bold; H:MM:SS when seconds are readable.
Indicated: **2:10**
